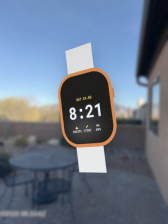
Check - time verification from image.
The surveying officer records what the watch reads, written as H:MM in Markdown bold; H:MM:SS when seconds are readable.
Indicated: **8:21**
